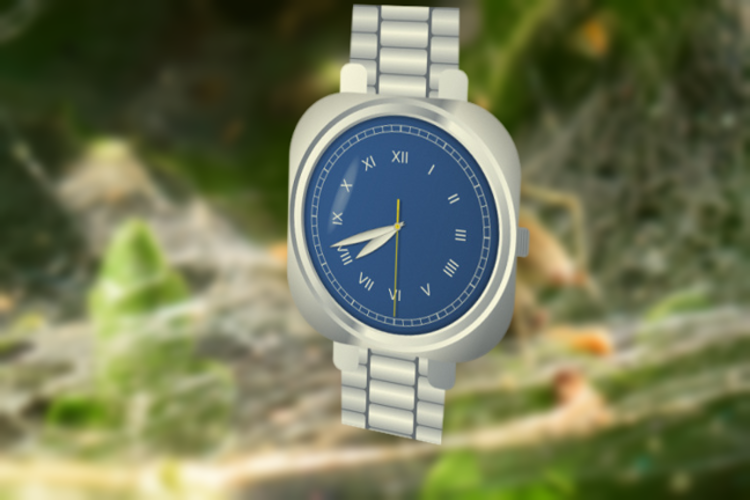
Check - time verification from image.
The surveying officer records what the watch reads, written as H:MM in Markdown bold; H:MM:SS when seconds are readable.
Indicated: **7:41:30**
